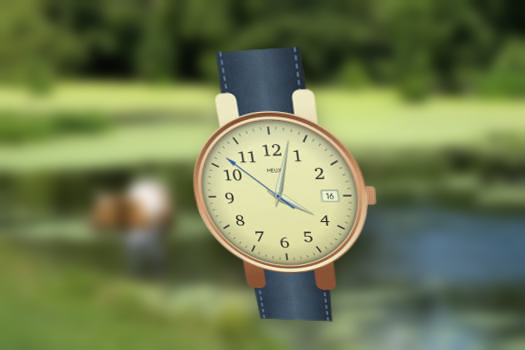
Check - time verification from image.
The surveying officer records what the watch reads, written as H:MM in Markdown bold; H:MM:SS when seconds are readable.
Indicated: **4:02:52**
